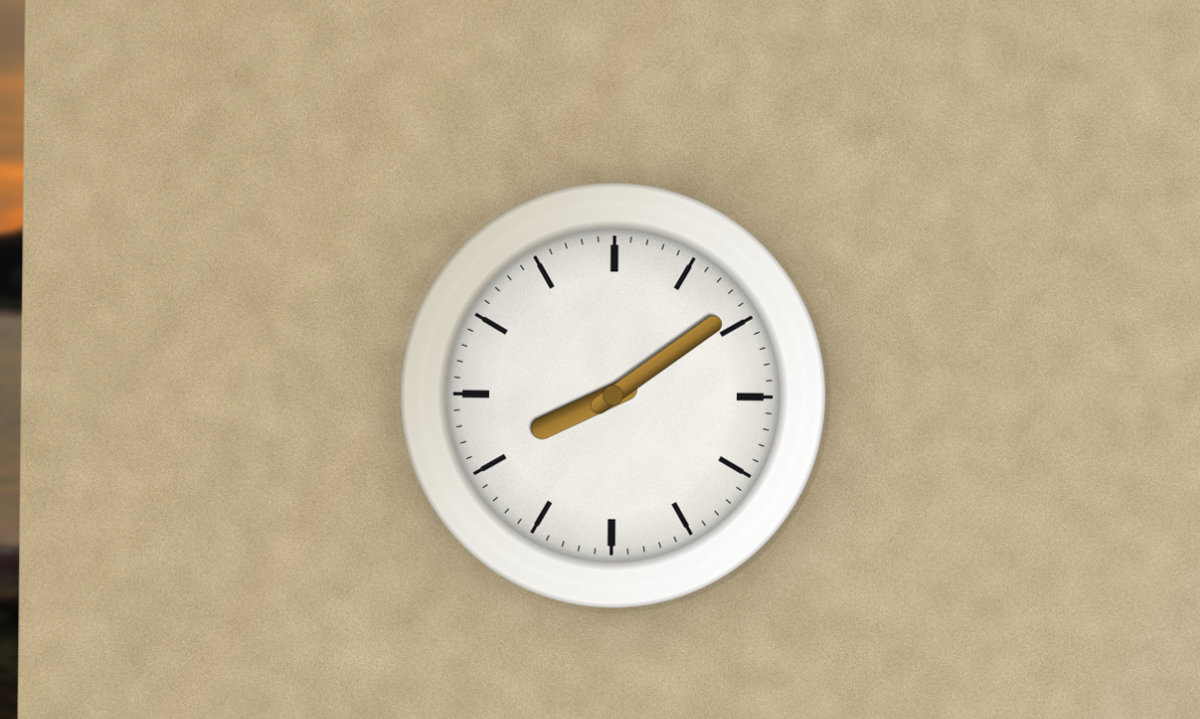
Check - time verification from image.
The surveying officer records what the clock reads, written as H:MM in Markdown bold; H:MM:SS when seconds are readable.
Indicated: **8:09**
